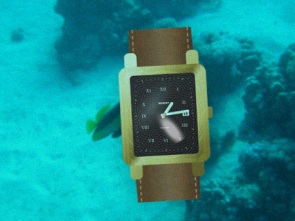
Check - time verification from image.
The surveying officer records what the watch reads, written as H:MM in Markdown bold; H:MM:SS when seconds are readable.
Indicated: **1:14**
